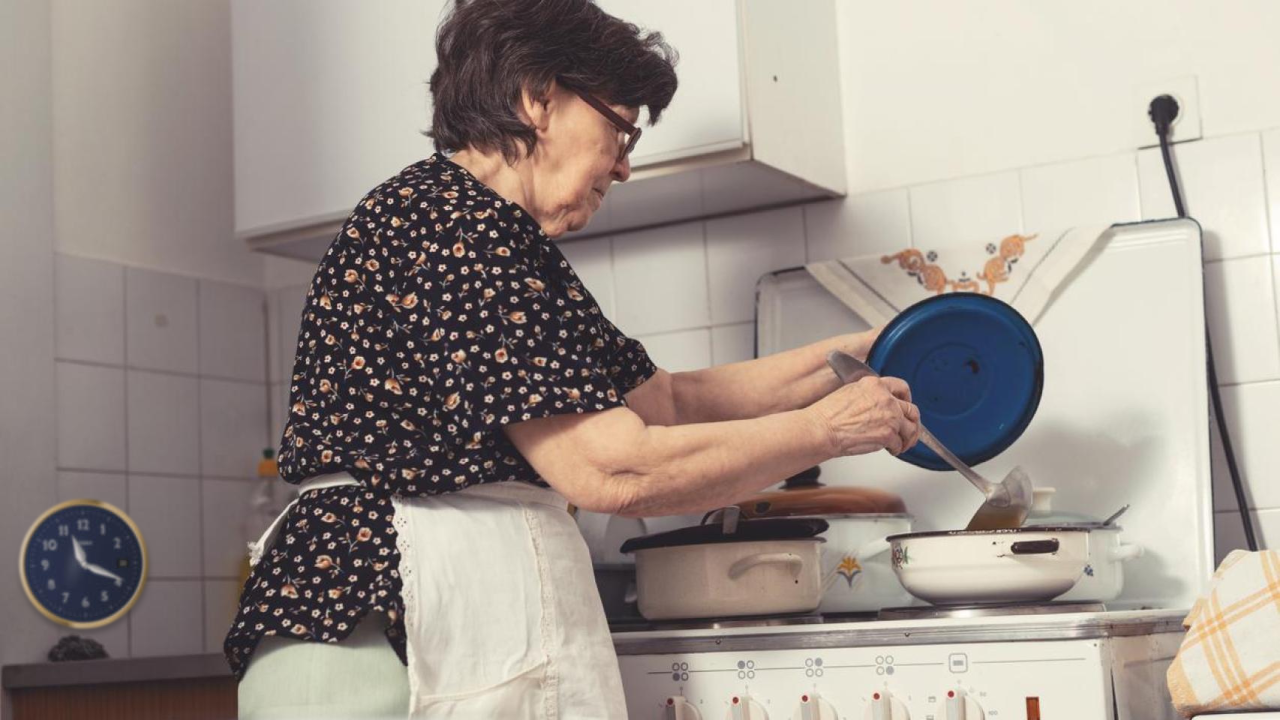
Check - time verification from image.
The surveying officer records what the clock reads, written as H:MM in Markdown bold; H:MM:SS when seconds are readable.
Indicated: **11:19**
